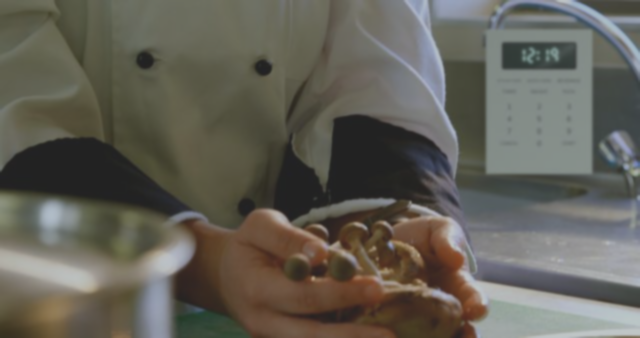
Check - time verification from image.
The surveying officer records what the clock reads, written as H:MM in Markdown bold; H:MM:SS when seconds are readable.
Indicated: **12:19**
